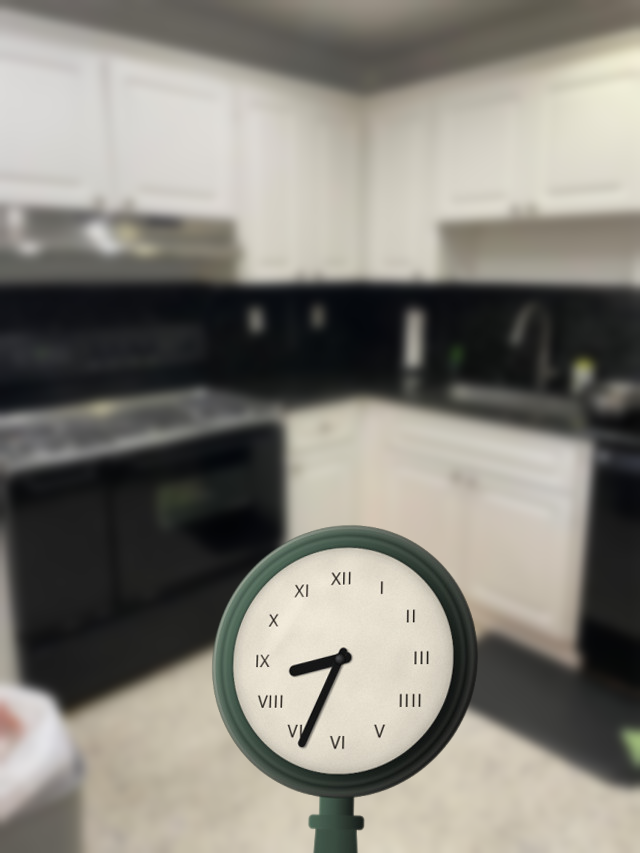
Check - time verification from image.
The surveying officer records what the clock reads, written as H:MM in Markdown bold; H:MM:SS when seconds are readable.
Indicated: **8:34**
